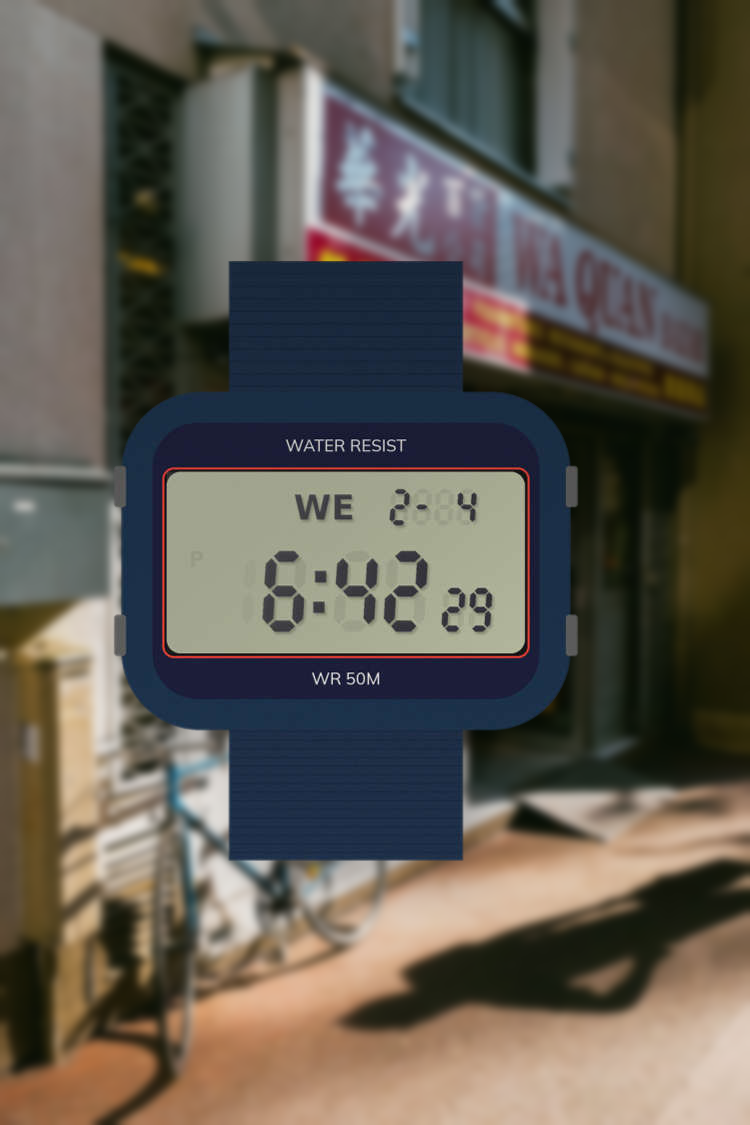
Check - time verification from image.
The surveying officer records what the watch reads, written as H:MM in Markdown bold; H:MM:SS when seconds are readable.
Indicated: **6:42:29**
